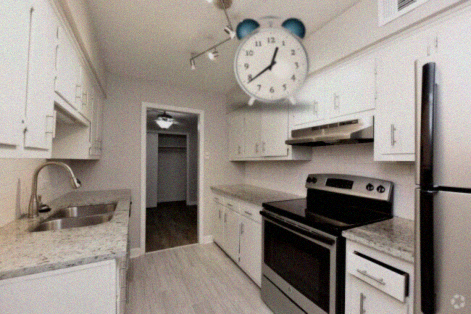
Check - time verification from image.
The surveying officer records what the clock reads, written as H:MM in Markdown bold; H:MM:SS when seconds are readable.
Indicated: **12:39**
